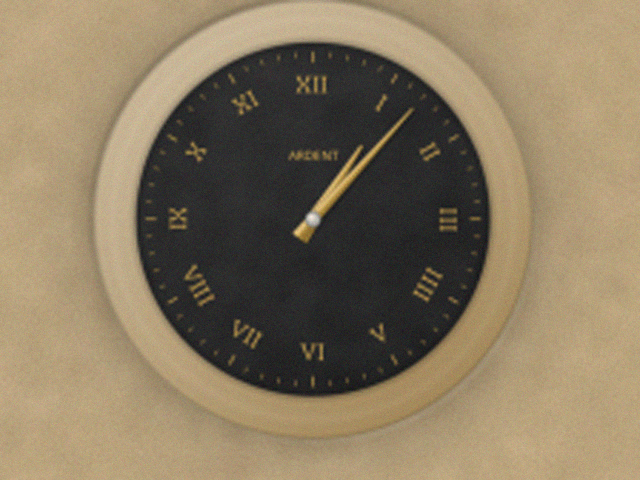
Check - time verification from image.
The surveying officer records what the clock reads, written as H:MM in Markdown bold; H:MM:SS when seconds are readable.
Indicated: **1:07**
